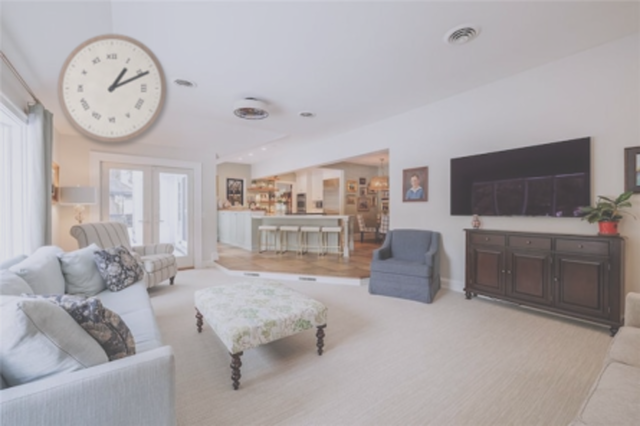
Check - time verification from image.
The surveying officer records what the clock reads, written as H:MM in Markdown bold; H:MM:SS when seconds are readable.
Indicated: **1:11**
